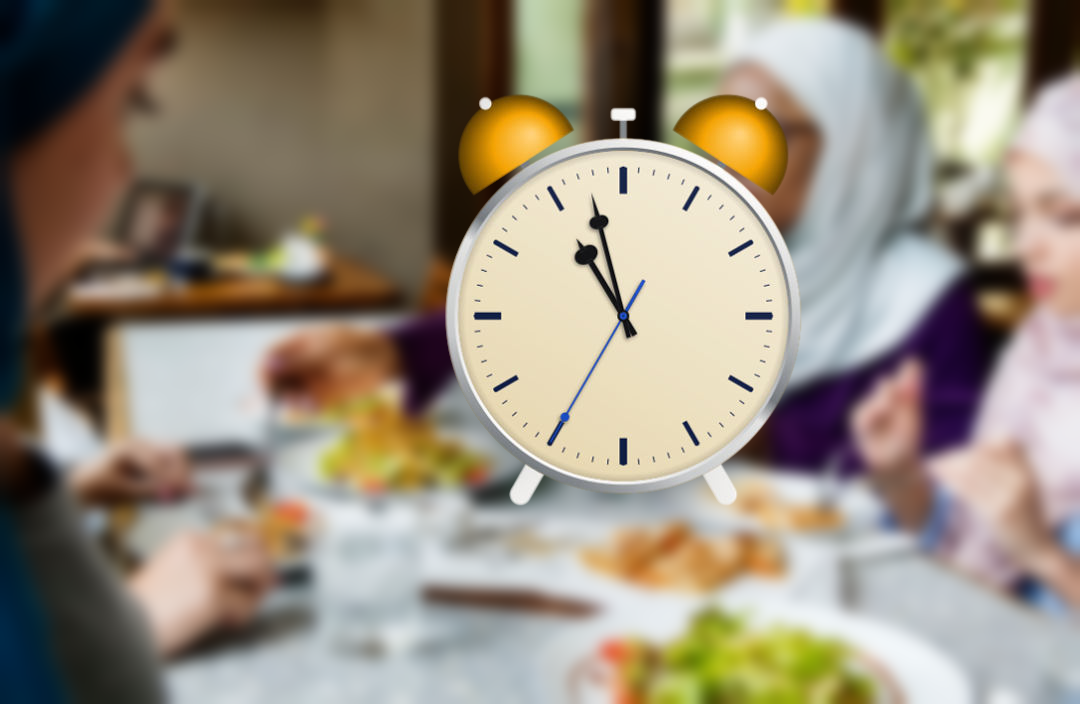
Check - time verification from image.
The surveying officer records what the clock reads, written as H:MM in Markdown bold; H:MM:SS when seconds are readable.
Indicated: **10:57:35**
